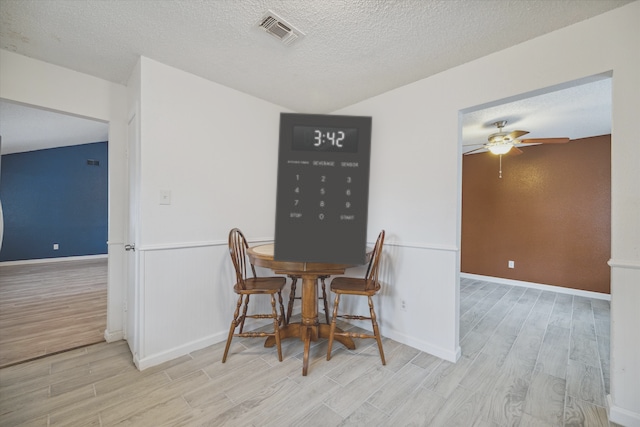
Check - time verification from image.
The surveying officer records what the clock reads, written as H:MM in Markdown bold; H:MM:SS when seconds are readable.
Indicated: **3:42**
